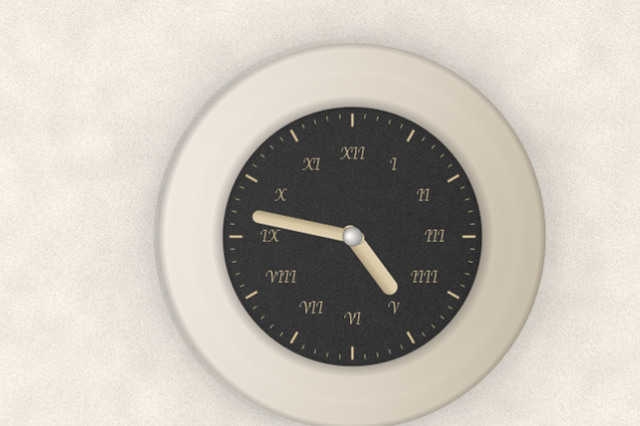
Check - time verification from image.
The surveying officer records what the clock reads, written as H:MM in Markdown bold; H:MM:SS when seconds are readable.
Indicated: **4:47**
